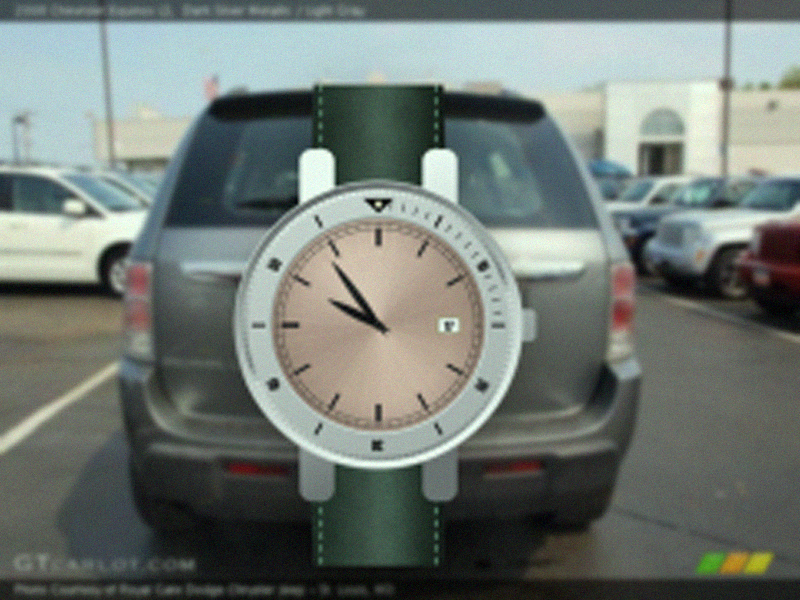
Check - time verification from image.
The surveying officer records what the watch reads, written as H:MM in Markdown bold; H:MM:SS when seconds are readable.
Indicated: **9:54**
